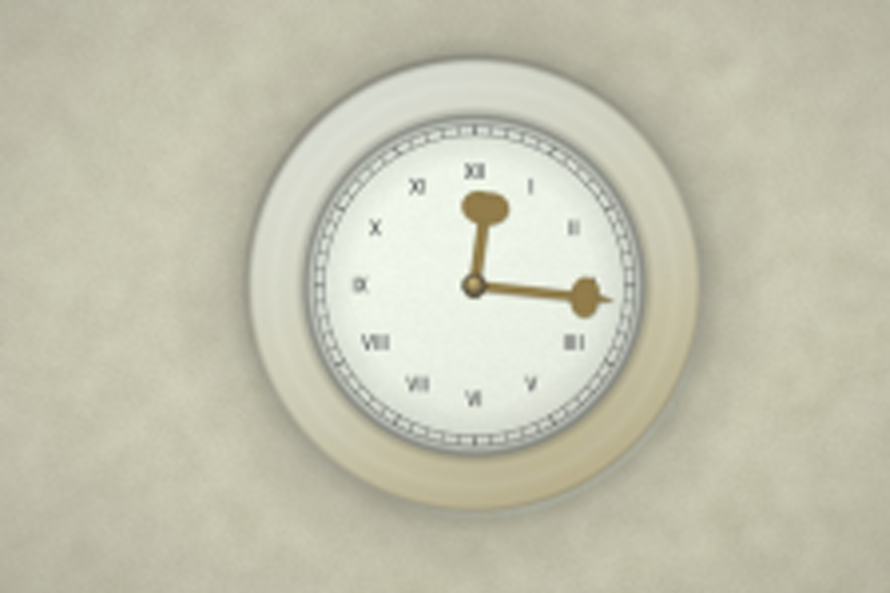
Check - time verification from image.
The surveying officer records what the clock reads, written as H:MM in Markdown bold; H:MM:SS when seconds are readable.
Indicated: **12:16**
